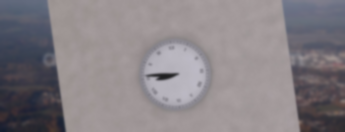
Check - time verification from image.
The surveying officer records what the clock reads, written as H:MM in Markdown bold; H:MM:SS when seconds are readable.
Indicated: **8:46**
